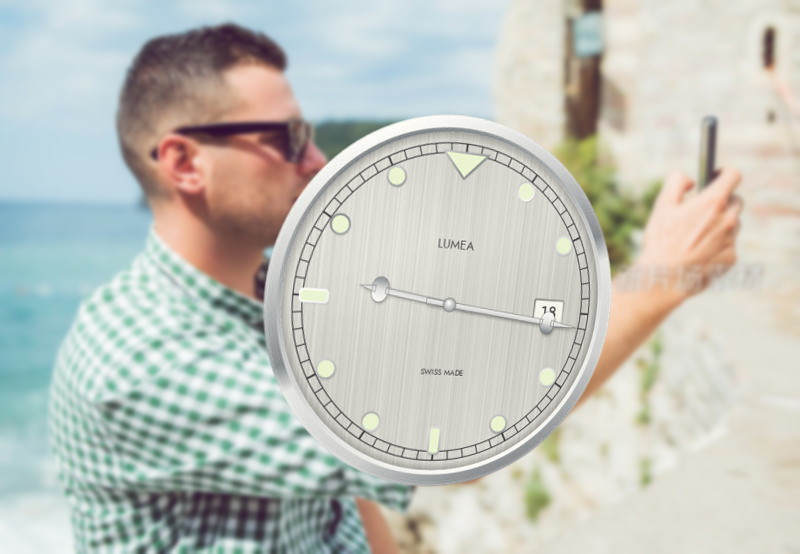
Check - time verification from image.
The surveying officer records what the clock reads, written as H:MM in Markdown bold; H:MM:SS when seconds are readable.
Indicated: **9:16**
